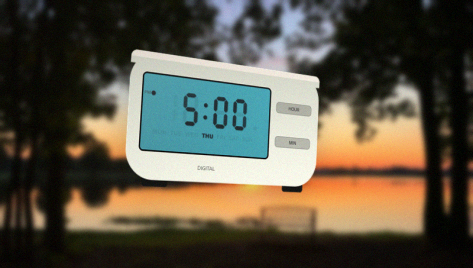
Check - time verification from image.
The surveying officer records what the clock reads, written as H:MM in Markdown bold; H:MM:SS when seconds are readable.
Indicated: **5:00**
